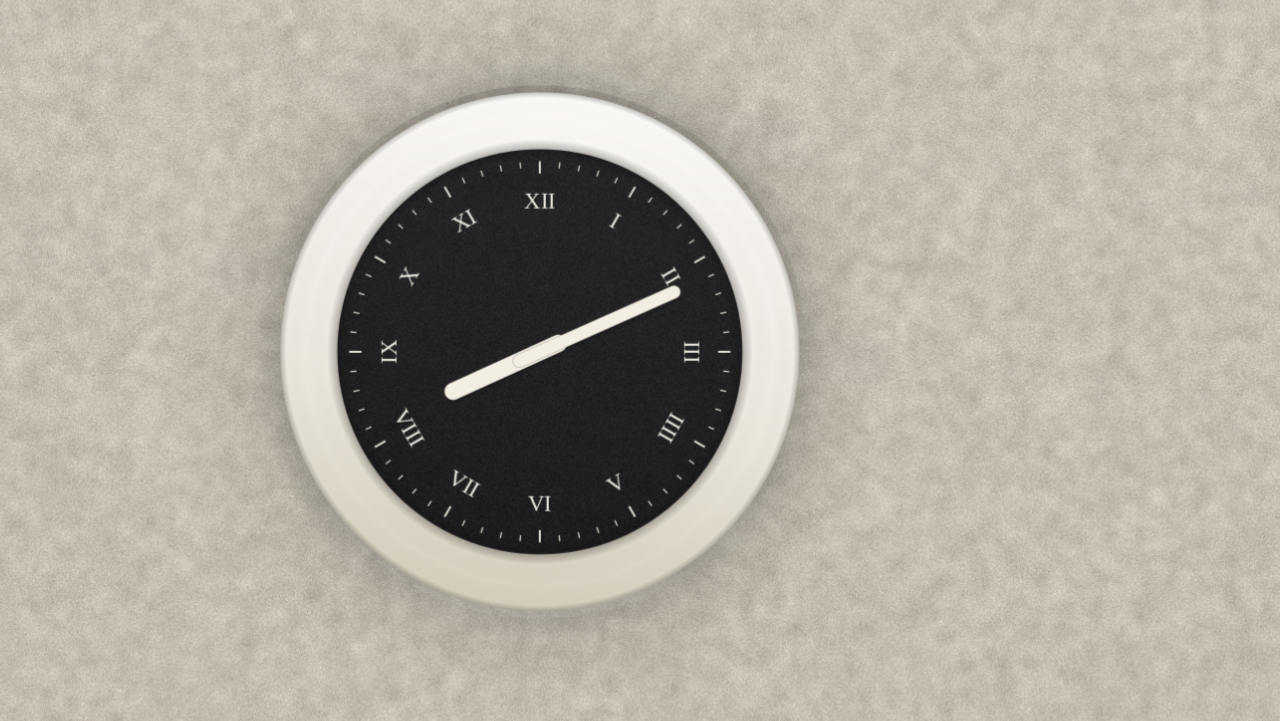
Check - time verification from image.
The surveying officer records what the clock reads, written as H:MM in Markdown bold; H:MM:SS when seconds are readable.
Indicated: **8:11**
